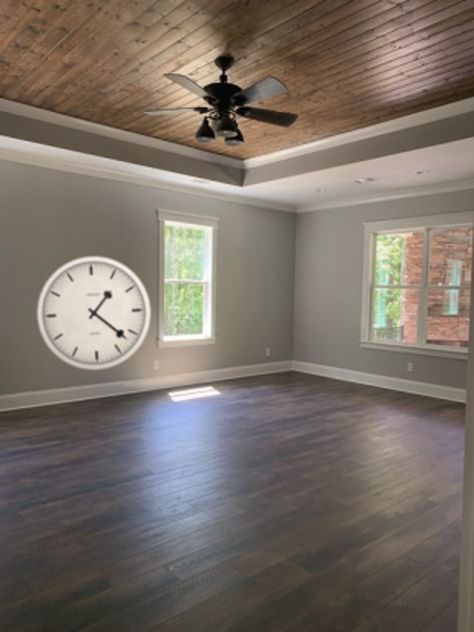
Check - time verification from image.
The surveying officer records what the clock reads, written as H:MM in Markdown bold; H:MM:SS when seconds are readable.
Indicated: **1:22**
